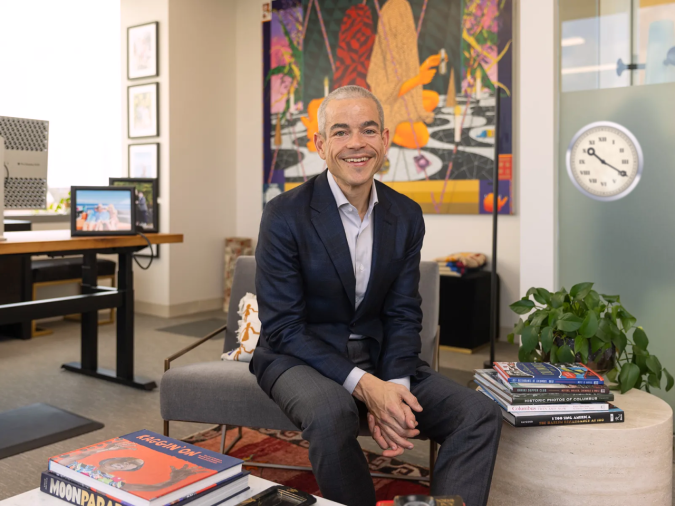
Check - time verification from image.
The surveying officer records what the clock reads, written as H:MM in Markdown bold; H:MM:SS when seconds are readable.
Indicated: **10:20**
